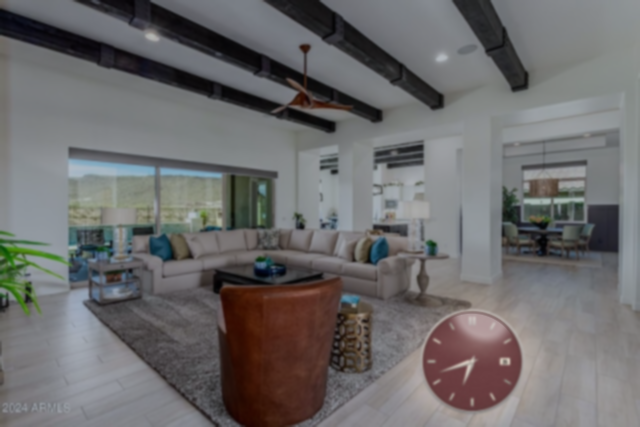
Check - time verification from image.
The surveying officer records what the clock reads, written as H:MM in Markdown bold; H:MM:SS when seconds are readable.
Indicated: **6:42**
